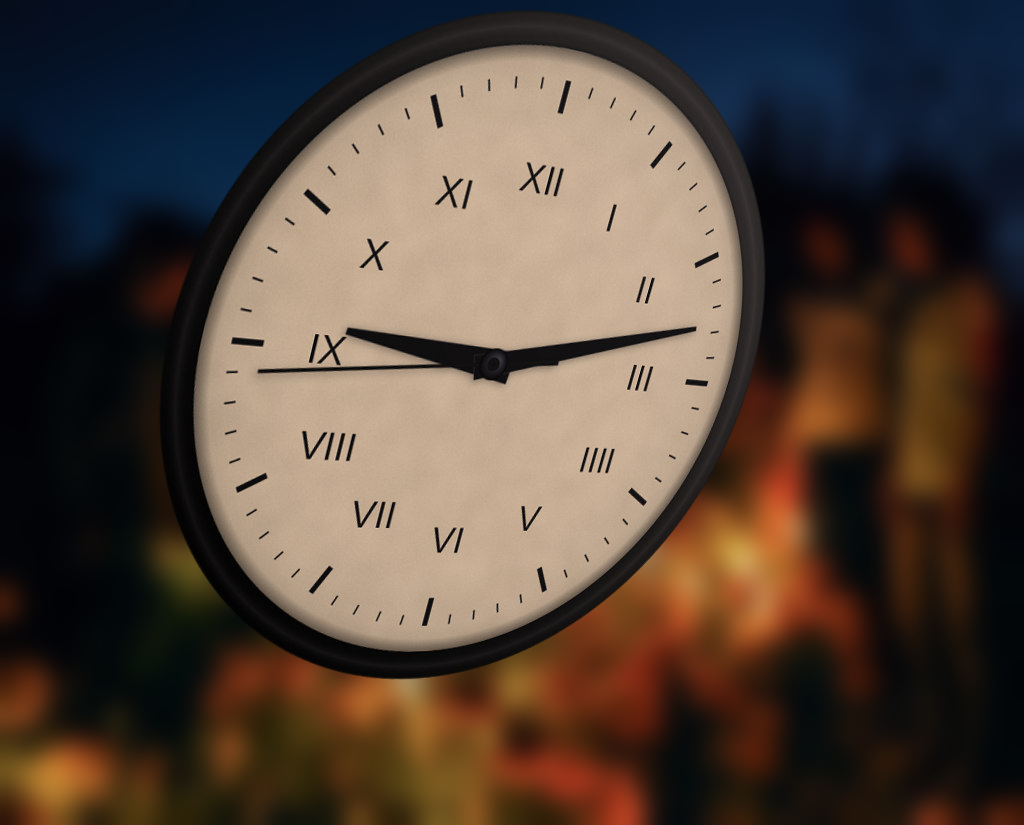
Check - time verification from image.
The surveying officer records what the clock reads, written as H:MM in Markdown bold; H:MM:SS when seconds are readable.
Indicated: **9:12:44**
